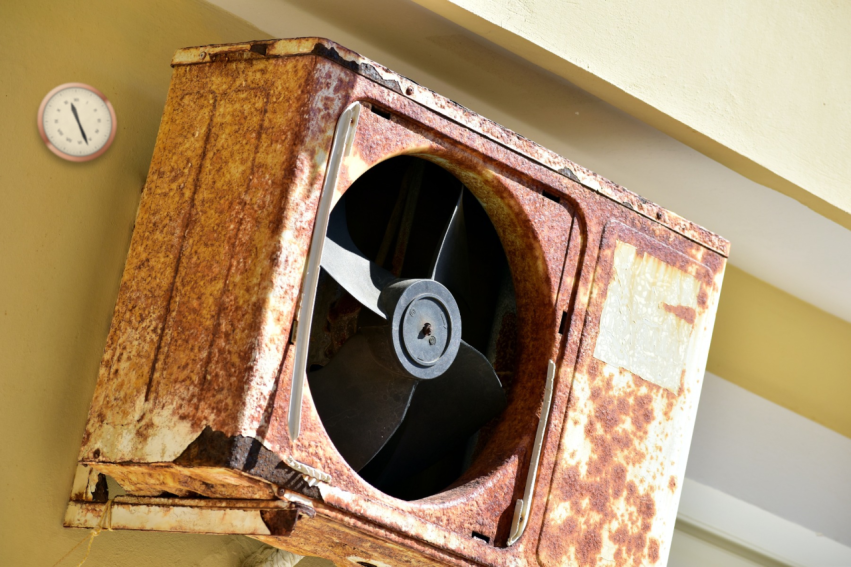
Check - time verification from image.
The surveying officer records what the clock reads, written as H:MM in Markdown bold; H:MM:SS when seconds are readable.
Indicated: **11:27**
